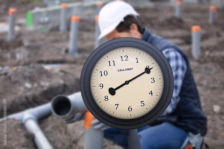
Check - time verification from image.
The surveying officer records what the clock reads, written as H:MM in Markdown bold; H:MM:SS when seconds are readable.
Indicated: **8:11**
